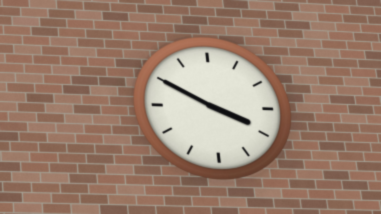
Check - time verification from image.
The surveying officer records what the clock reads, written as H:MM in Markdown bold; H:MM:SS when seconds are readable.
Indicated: **3:50**
